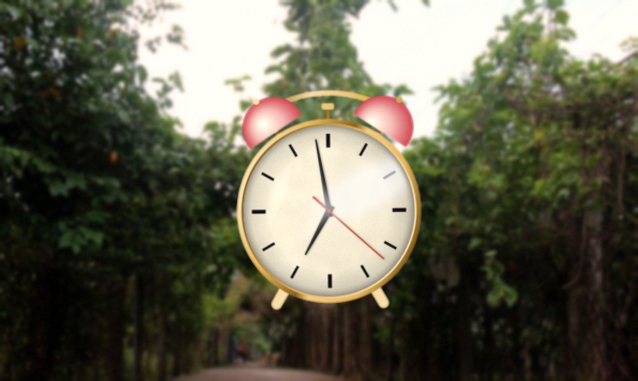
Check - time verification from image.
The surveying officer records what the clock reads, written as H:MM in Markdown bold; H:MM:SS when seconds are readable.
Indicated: **6:58:22**
